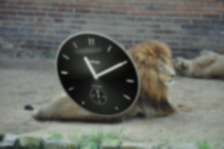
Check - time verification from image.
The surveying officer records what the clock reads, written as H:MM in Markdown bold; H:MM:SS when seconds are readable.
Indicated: **11:10**
